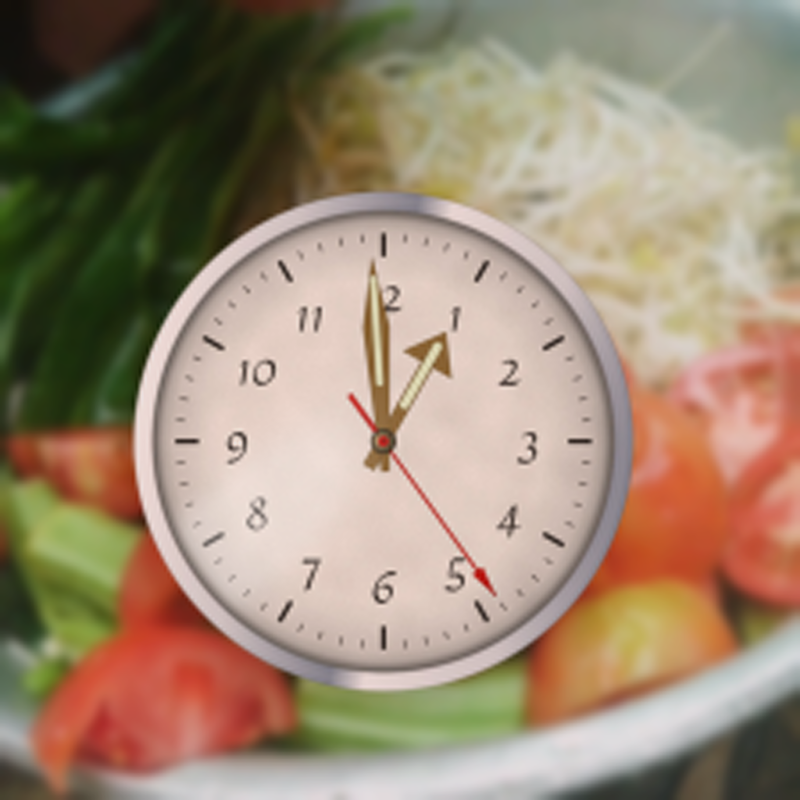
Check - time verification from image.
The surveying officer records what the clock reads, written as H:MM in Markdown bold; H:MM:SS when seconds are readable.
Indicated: **12:59:24**
